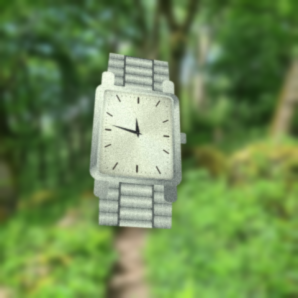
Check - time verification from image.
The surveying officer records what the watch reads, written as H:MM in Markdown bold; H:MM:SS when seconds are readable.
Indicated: **11:47**
